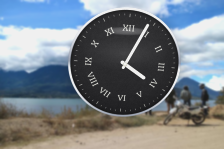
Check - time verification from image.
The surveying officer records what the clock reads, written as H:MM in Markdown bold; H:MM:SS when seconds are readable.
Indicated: **4:04**
